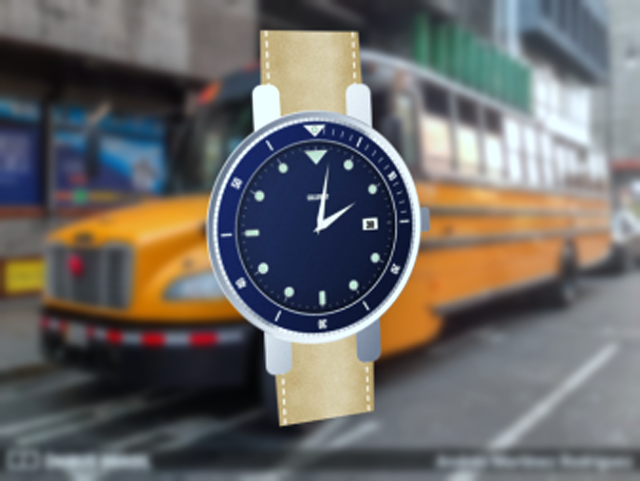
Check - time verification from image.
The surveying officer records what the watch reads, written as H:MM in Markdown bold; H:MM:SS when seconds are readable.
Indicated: **2:02**
